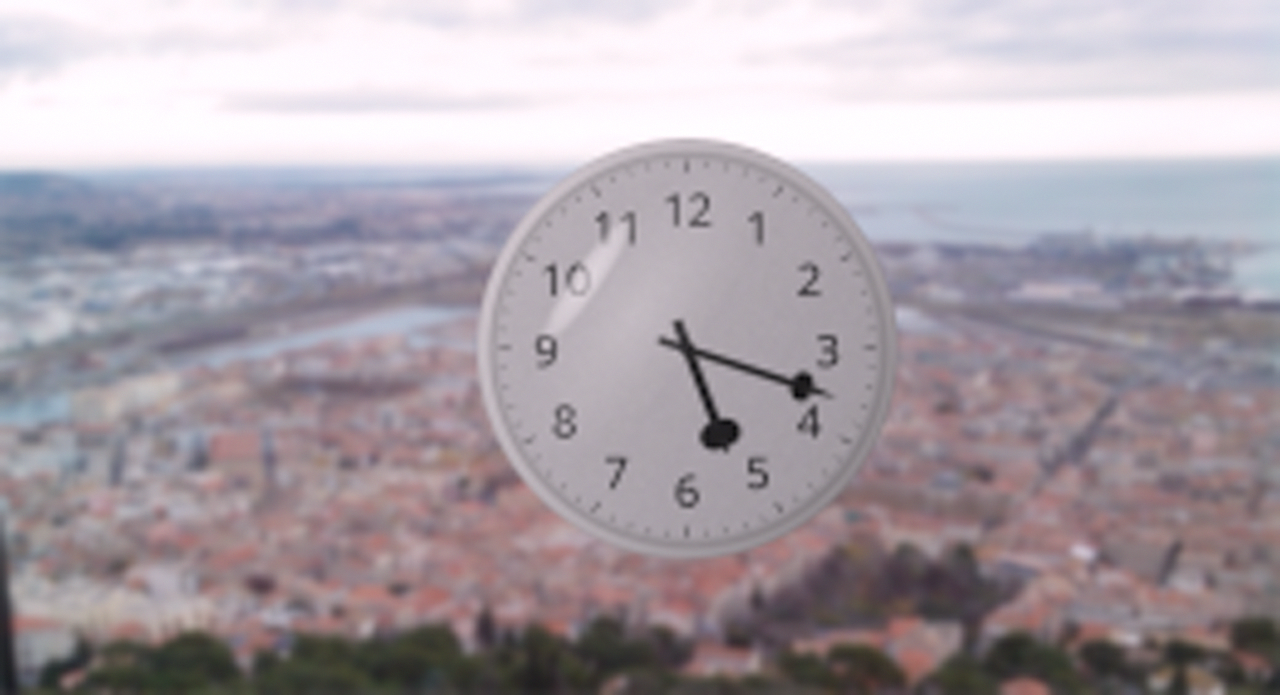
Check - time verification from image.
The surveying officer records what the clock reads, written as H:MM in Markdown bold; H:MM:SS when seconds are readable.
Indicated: **5:18**
